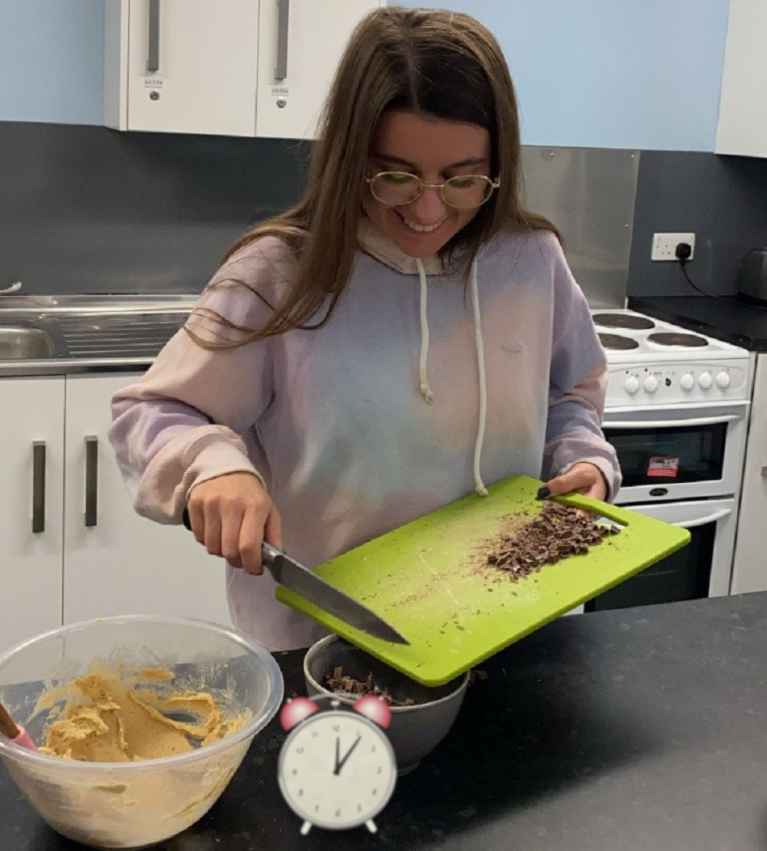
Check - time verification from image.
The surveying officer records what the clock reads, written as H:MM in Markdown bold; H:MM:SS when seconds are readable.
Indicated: **12:06**
